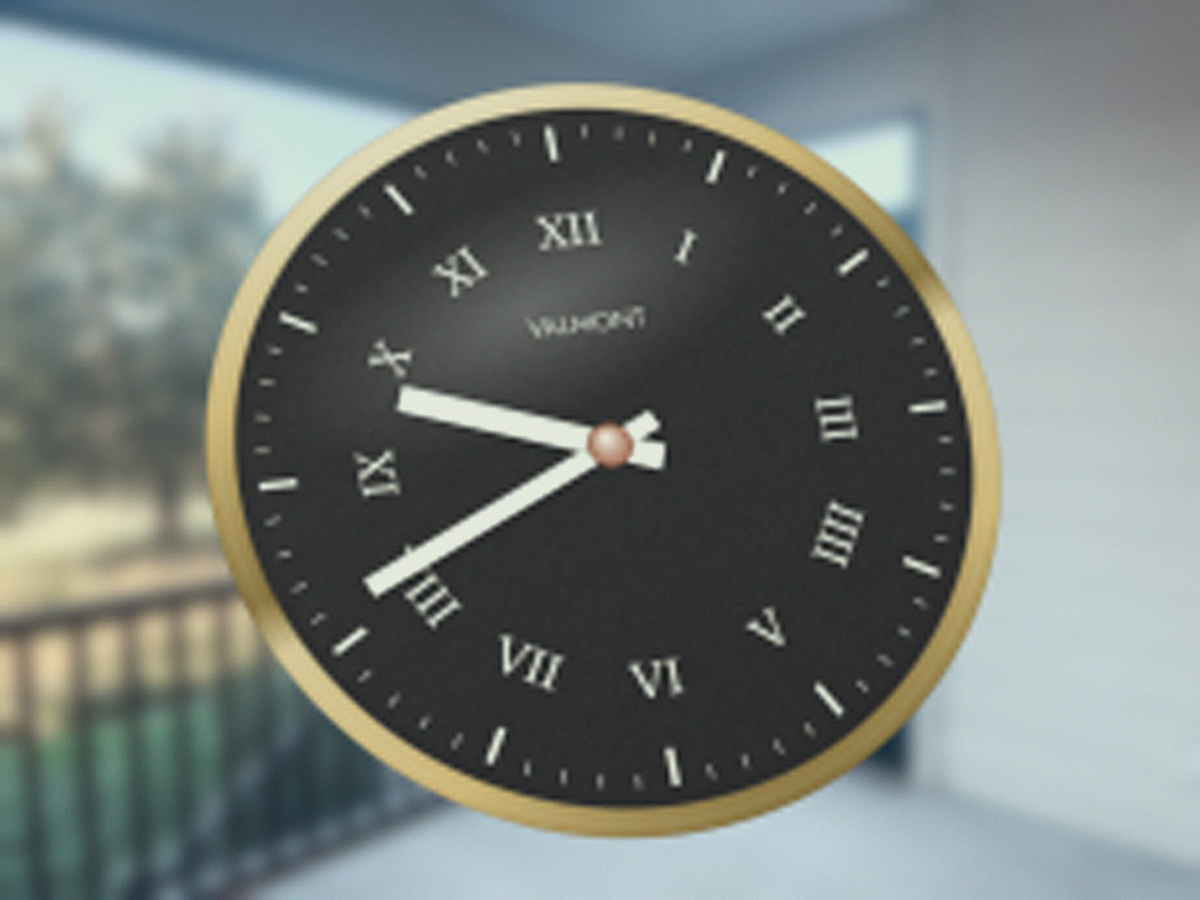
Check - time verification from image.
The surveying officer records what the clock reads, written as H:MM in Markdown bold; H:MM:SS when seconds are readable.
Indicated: **9:41**
